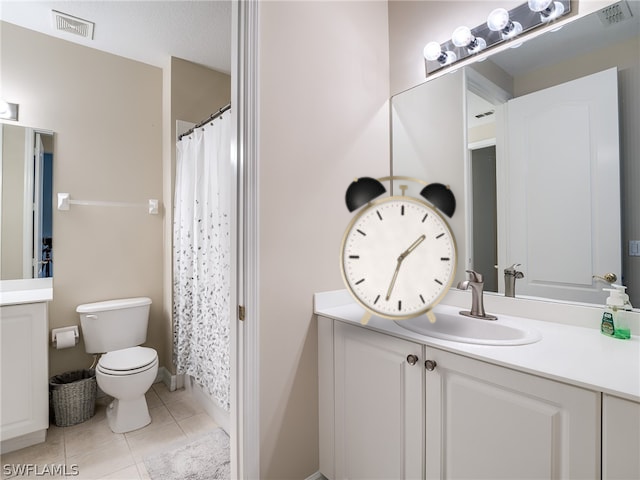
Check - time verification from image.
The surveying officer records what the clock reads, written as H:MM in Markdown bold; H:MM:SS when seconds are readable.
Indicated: **1:33**
